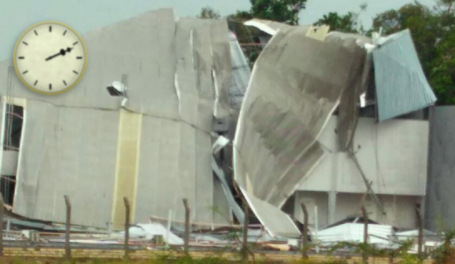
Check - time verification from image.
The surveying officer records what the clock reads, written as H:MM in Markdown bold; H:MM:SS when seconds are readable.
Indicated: **2:11**
